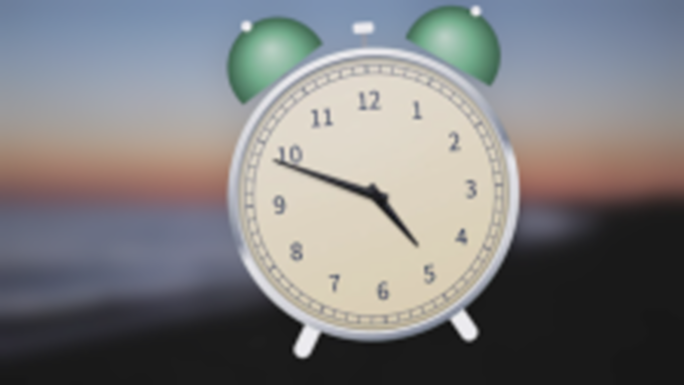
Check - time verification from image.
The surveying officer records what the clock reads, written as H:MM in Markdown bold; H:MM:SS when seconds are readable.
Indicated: **4:49**
